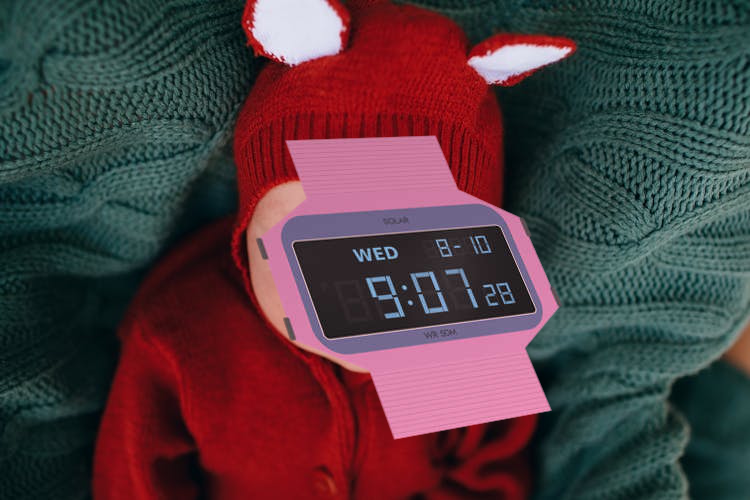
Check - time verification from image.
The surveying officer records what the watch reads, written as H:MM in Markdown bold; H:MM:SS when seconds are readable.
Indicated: **9:07:28**
